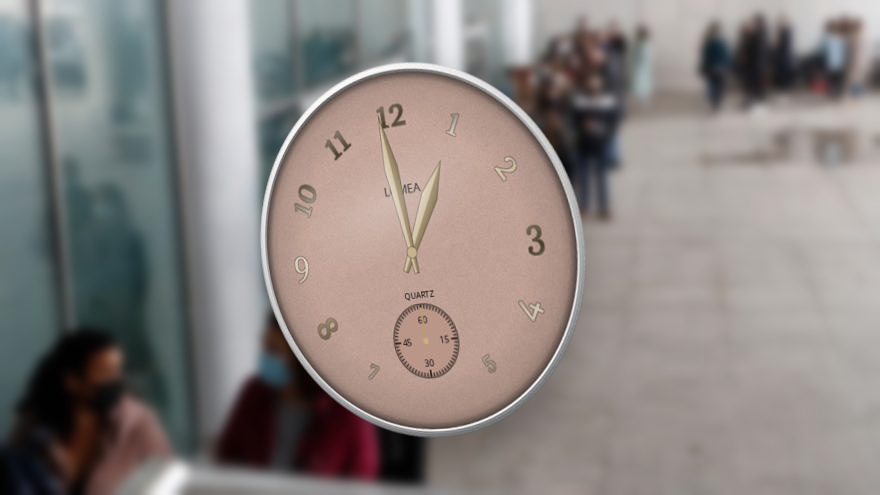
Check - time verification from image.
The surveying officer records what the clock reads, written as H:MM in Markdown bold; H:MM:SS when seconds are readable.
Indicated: **12:59:00**
